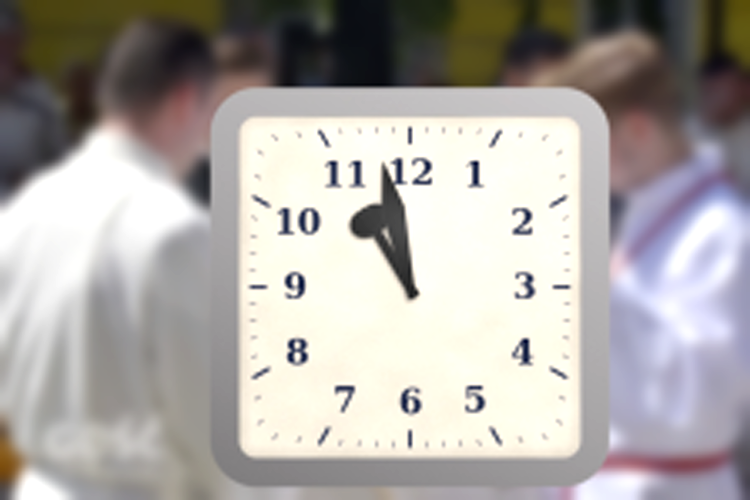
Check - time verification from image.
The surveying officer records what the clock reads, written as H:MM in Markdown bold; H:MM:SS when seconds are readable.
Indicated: **10:58**
